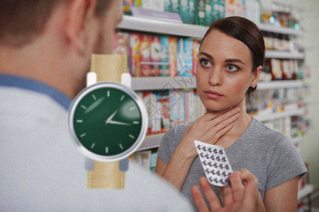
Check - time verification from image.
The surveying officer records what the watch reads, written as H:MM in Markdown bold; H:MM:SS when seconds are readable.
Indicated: **1:16**
